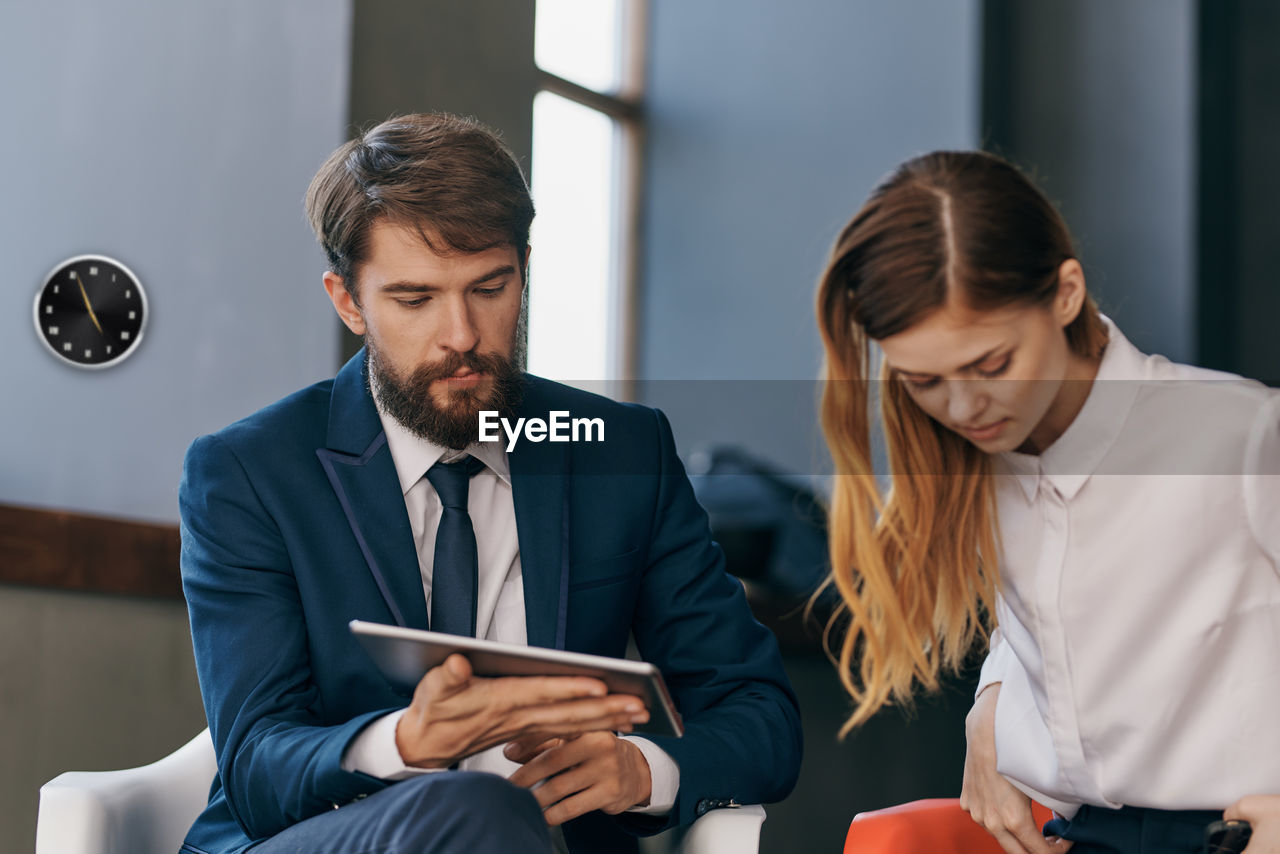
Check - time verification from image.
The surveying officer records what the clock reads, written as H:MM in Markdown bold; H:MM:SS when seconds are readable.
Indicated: **4:56**
